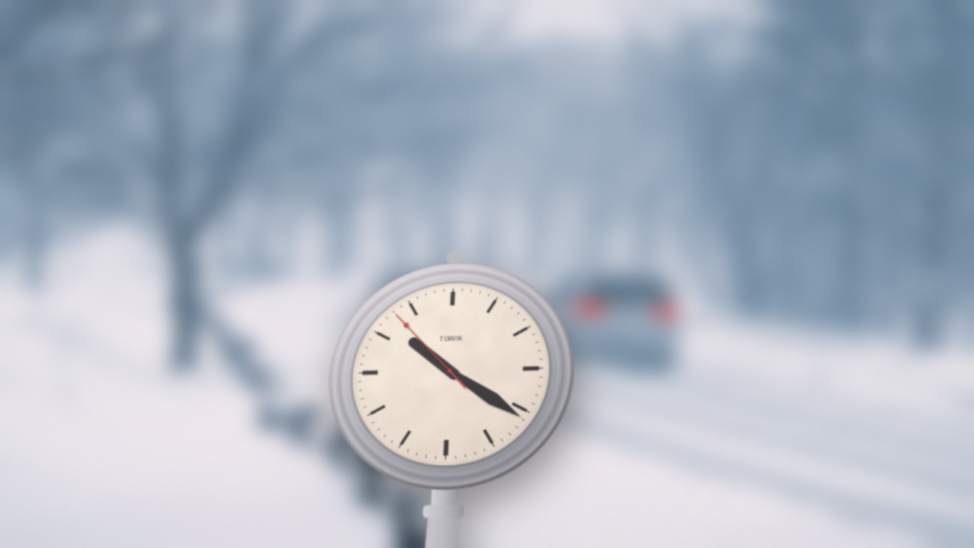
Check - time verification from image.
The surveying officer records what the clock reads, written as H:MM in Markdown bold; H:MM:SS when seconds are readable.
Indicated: **10:20:53**
